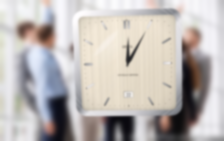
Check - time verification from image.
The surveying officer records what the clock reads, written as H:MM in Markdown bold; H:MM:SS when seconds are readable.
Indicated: **12:05**
